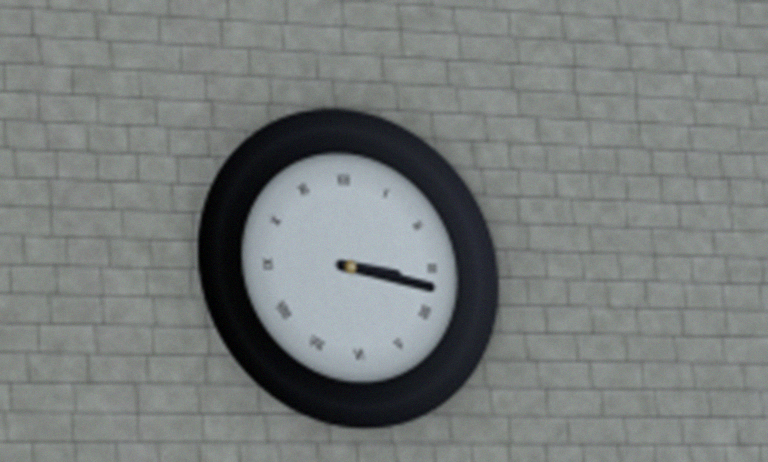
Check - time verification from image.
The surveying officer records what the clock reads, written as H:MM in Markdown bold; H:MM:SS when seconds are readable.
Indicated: **3:17**
